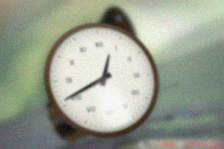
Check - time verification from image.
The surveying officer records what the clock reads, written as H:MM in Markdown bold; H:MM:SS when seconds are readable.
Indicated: **12:41**
